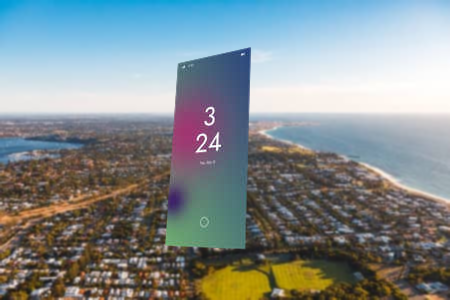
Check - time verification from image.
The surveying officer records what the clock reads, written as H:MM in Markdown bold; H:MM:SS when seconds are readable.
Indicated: **3:24**
